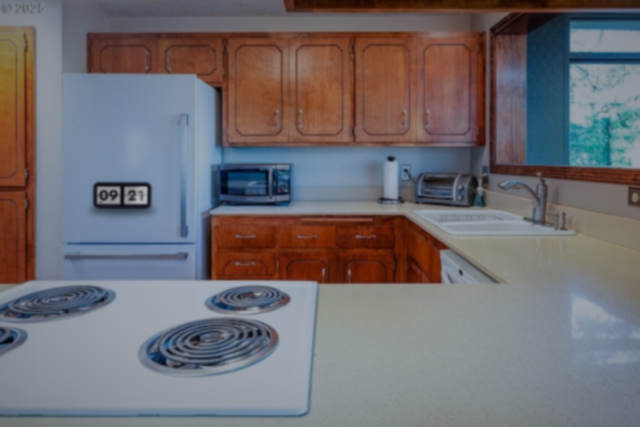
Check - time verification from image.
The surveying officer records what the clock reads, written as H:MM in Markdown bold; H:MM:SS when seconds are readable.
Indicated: **9:21**
